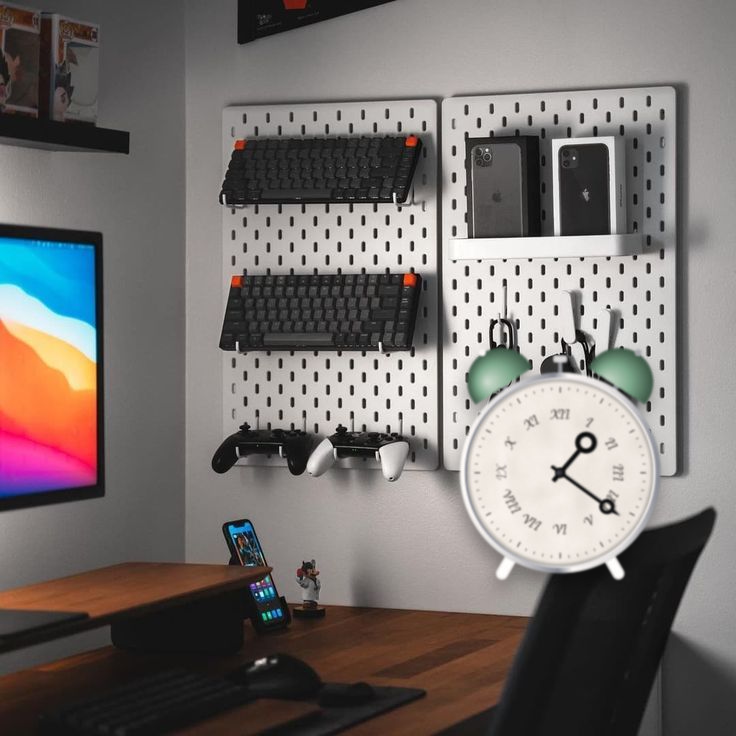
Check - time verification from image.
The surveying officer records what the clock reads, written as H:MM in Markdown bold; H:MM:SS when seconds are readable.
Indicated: **1:21**
